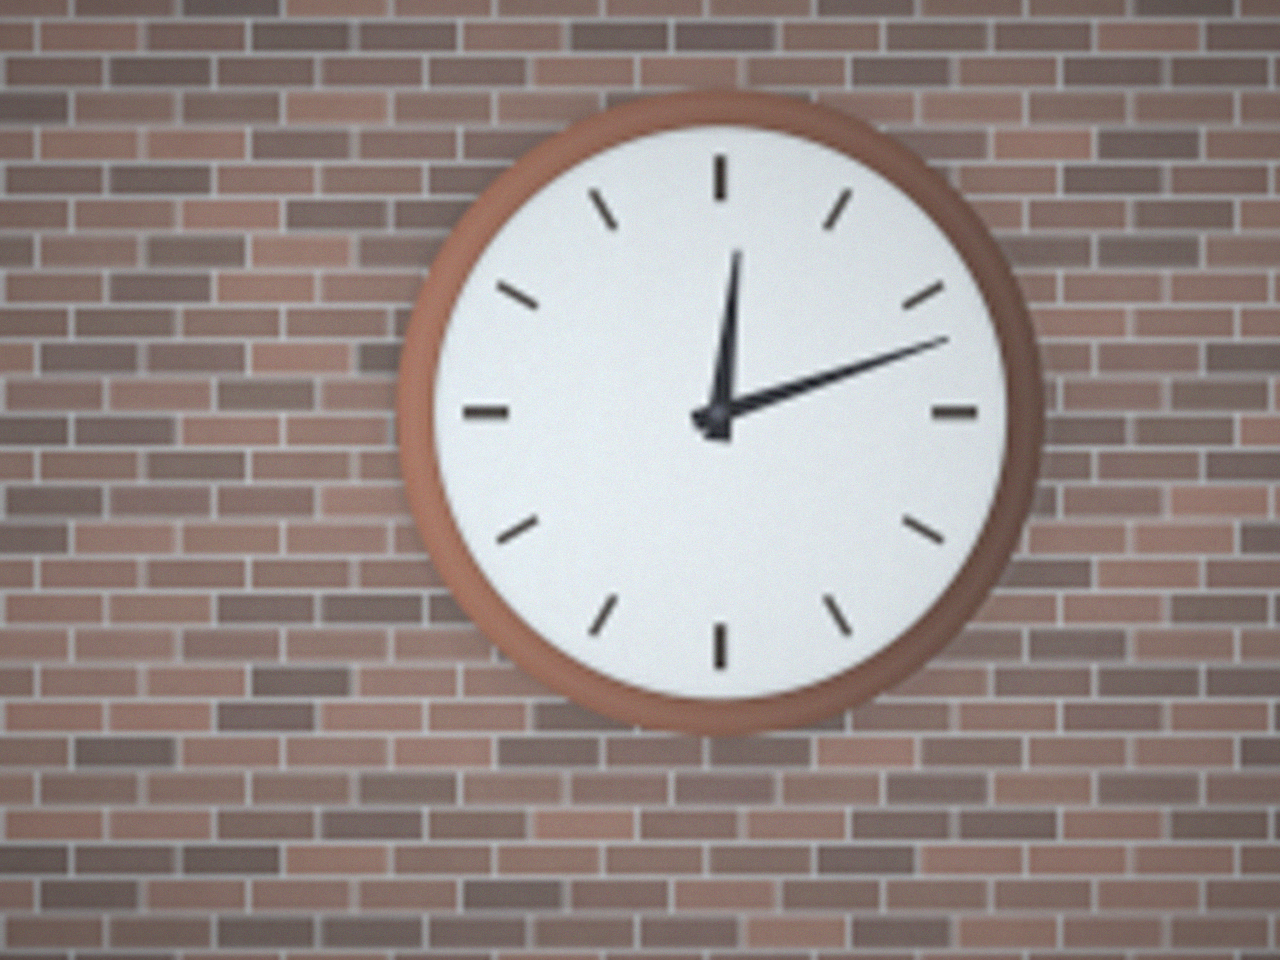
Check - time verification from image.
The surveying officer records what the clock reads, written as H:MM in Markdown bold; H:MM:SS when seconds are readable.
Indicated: **12:12**
